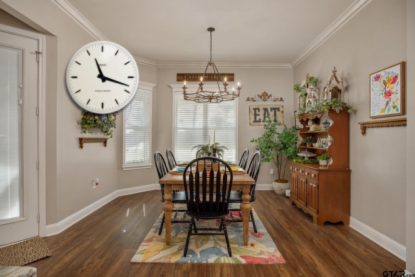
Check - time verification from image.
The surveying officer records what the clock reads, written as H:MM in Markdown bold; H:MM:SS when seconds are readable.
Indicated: **11:18**
